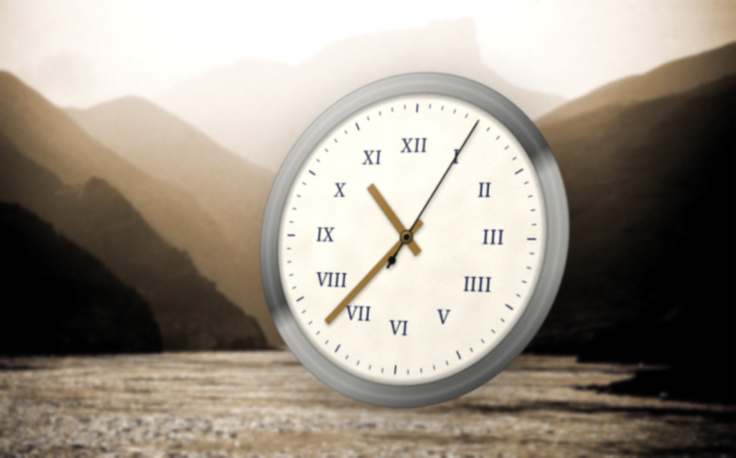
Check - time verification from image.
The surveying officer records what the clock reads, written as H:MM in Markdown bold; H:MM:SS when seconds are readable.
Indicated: **10:37:05**
